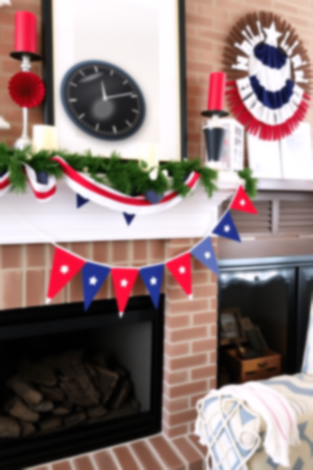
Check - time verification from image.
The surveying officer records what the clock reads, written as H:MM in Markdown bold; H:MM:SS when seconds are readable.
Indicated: **12:14**
